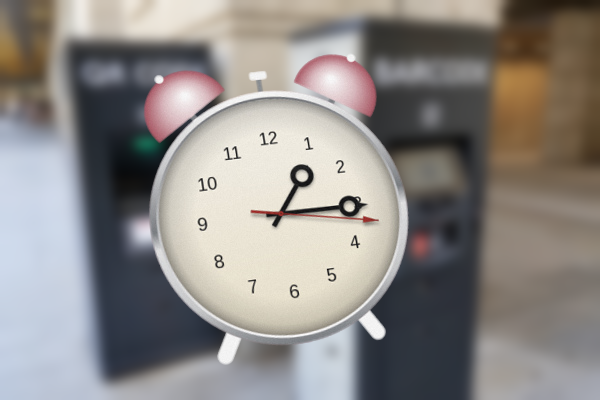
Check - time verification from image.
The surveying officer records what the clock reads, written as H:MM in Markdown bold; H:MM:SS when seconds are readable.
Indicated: **1:15:17**
